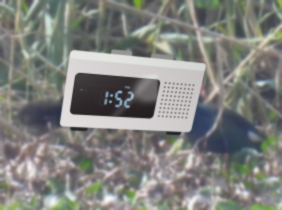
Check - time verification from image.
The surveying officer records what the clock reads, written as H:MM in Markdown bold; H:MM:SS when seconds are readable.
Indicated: **1:52**
